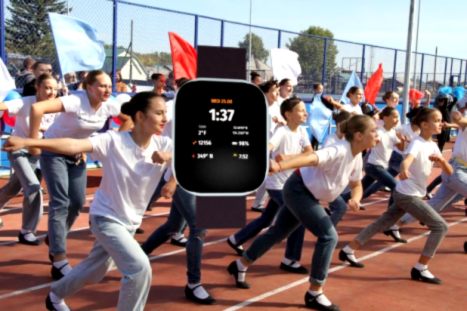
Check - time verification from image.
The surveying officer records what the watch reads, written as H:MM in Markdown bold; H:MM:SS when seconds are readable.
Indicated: **1:37**
